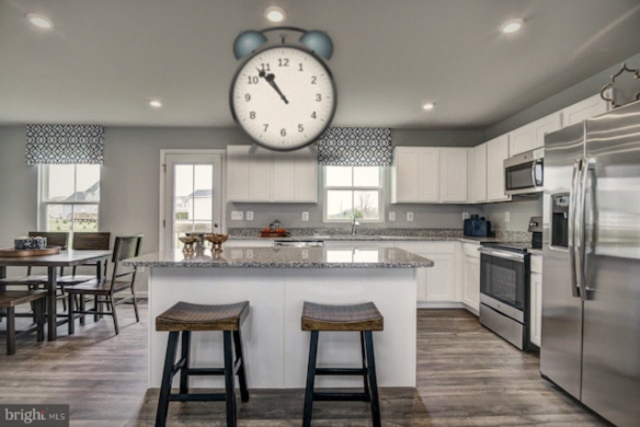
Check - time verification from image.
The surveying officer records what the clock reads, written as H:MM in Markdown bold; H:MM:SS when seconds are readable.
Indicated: **10:53**
